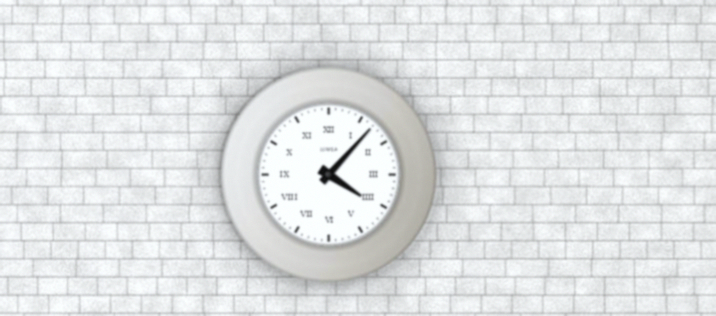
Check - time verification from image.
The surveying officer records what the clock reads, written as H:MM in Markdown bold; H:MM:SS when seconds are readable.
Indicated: **4:07**
